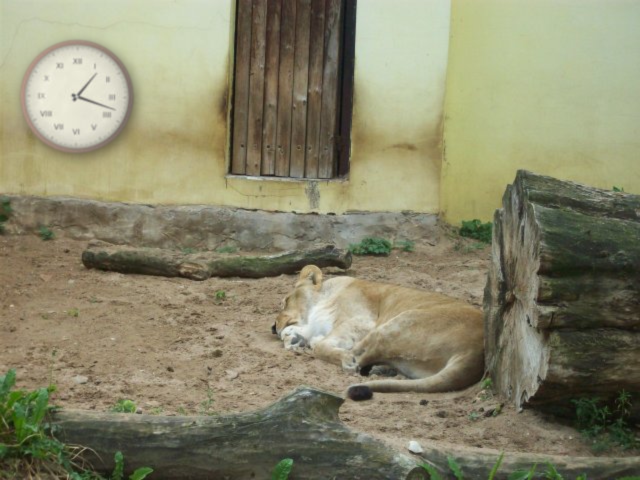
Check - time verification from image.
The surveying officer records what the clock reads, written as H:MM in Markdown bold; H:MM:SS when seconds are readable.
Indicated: **1:18**
